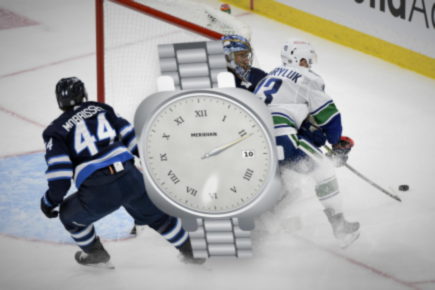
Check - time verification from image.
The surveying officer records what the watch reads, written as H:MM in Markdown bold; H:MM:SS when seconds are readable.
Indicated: **2:11**
